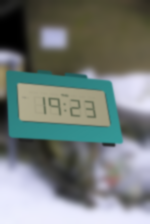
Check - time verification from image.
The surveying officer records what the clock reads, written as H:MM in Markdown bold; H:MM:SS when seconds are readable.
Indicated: **19:23**
